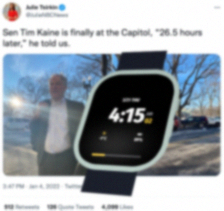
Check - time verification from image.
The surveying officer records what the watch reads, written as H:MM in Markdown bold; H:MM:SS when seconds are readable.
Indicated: **4:15**
